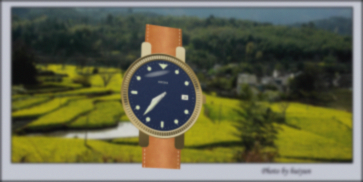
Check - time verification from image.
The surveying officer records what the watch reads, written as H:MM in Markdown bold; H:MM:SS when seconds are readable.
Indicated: **7:37**
